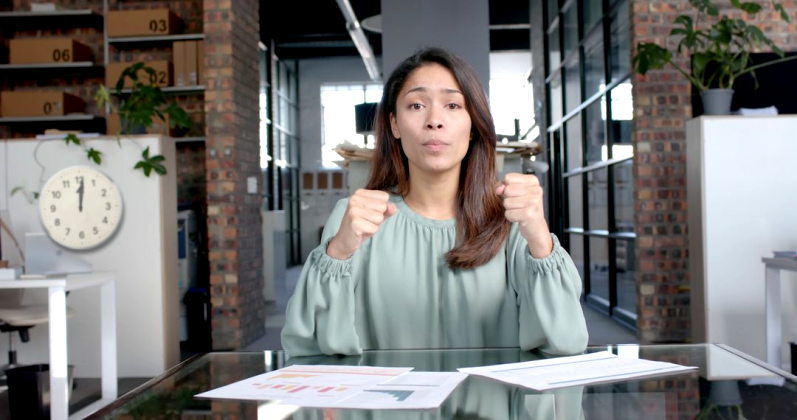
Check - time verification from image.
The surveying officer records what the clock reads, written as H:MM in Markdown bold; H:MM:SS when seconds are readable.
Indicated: **12:01**
